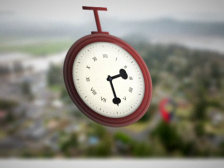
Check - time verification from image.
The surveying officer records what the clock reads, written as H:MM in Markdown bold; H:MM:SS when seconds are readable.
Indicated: **2:29**
